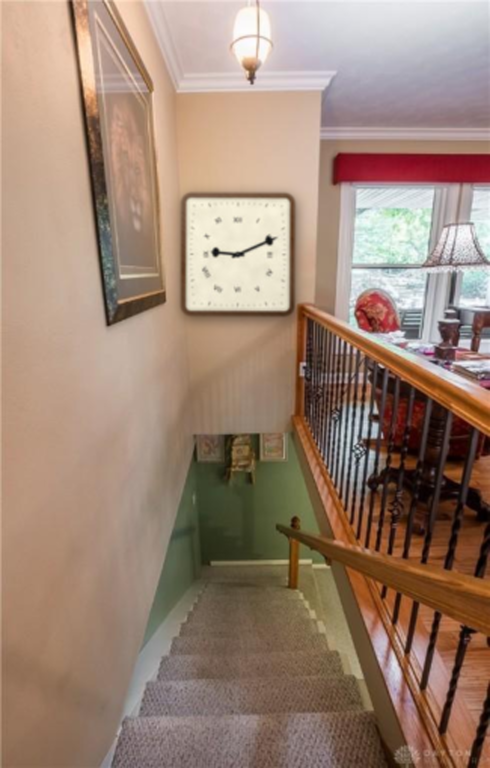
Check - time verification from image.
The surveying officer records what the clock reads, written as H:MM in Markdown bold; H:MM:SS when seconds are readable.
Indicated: **9:11**
